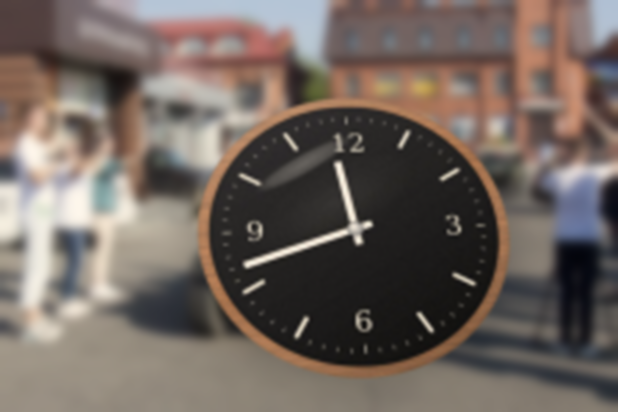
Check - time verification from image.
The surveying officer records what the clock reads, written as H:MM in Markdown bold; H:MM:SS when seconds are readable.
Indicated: **11:42**
